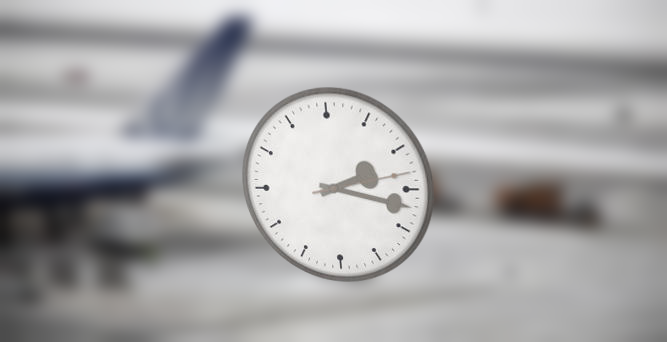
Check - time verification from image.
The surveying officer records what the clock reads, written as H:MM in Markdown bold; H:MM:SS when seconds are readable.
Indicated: **2:17:13**
